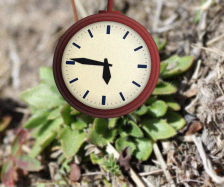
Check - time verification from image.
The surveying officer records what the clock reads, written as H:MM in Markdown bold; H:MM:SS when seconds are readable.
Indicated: **5:46**
